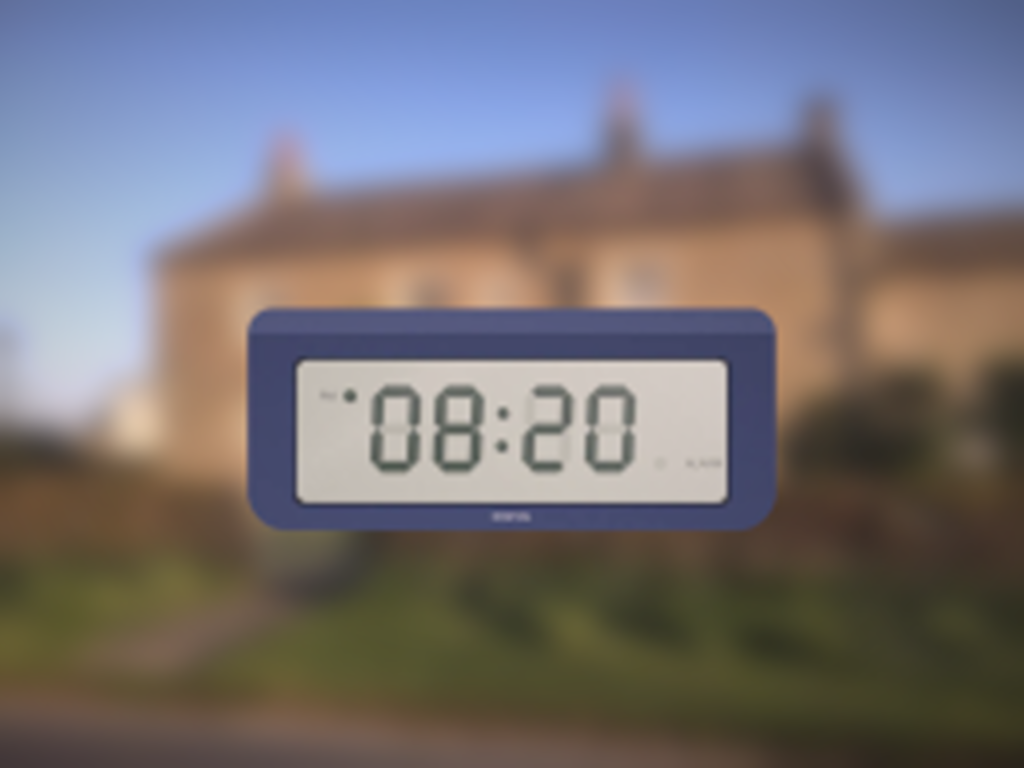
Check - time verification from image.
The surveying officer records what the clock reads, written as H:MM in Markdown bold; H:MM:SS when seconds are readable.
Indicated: **8:20**
